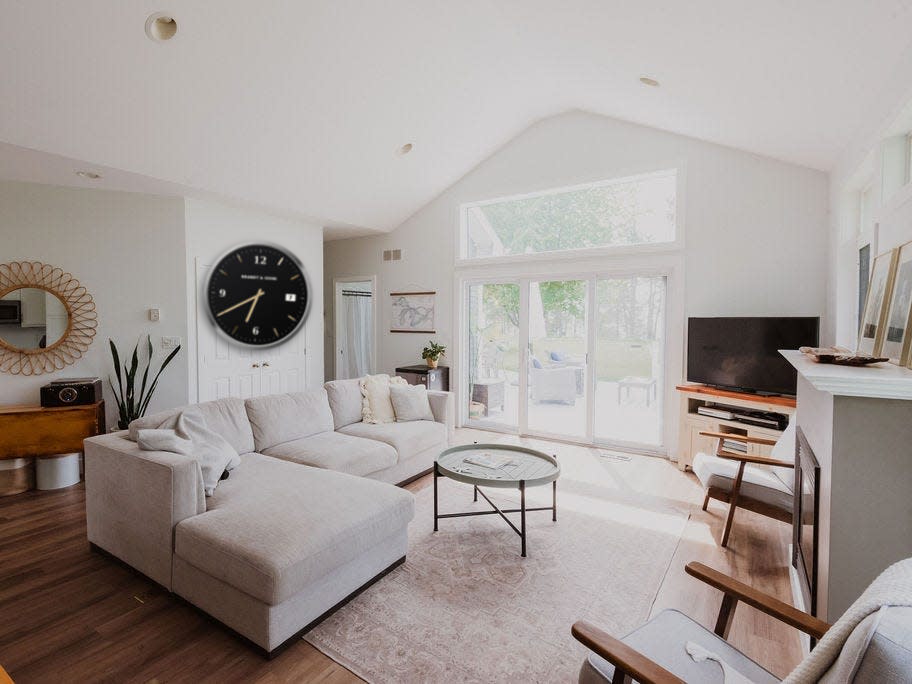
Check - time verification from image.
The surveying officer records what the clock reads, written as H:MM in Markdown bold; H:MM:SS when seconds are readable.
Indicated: **6:40**
